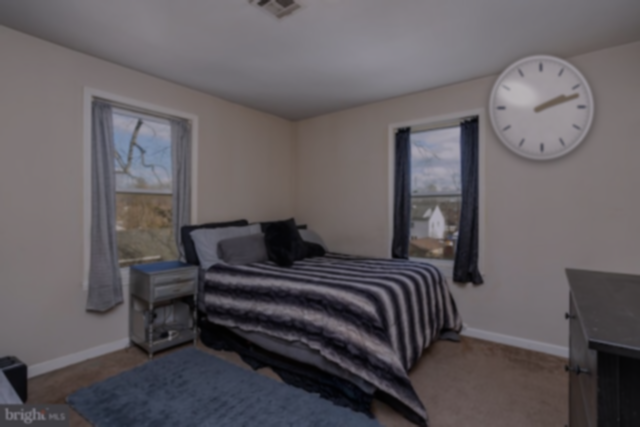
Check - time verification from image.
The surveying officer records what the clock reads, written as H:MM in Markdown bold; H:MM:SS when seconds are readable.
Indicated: **2:12**
